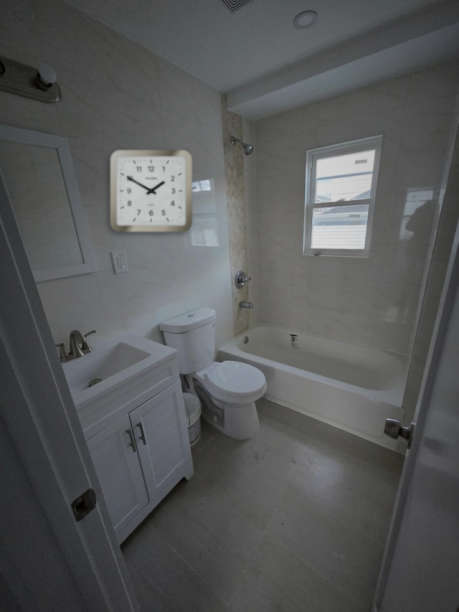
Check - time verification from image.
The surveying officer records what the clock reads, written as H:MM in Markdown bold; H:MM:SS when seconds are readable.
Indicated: **1:50**
